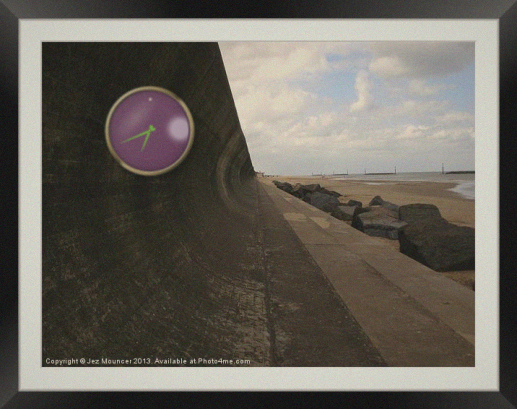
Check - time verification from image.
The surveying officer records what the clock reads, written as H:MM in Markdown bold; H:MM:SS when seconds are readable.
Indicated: **6:41**
